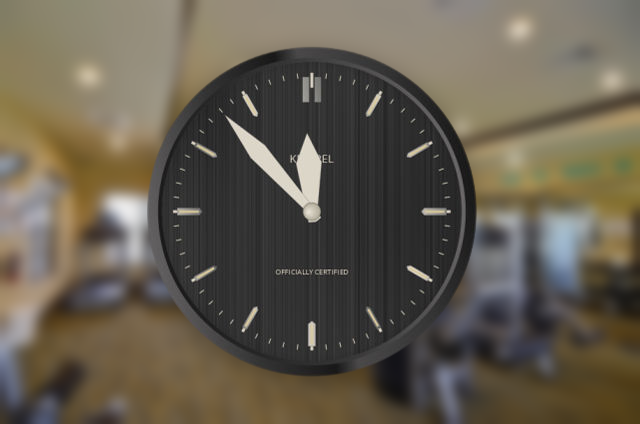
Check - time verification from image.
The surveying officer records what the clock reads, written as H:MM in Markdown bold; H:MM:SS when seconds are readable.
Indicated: **11:53**
